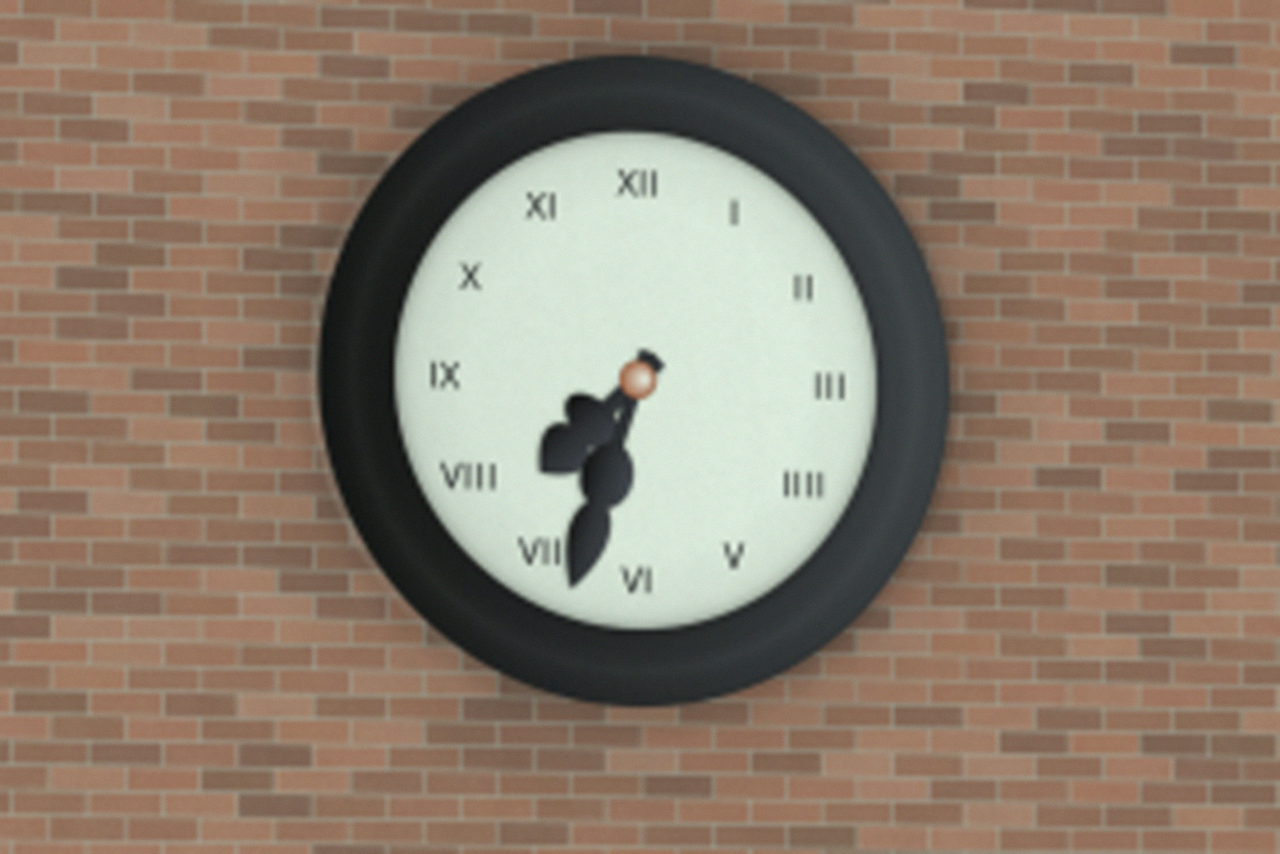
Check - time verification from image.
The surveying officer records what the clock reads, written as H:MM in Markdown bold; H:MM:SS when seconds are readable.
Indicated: **7:33**
